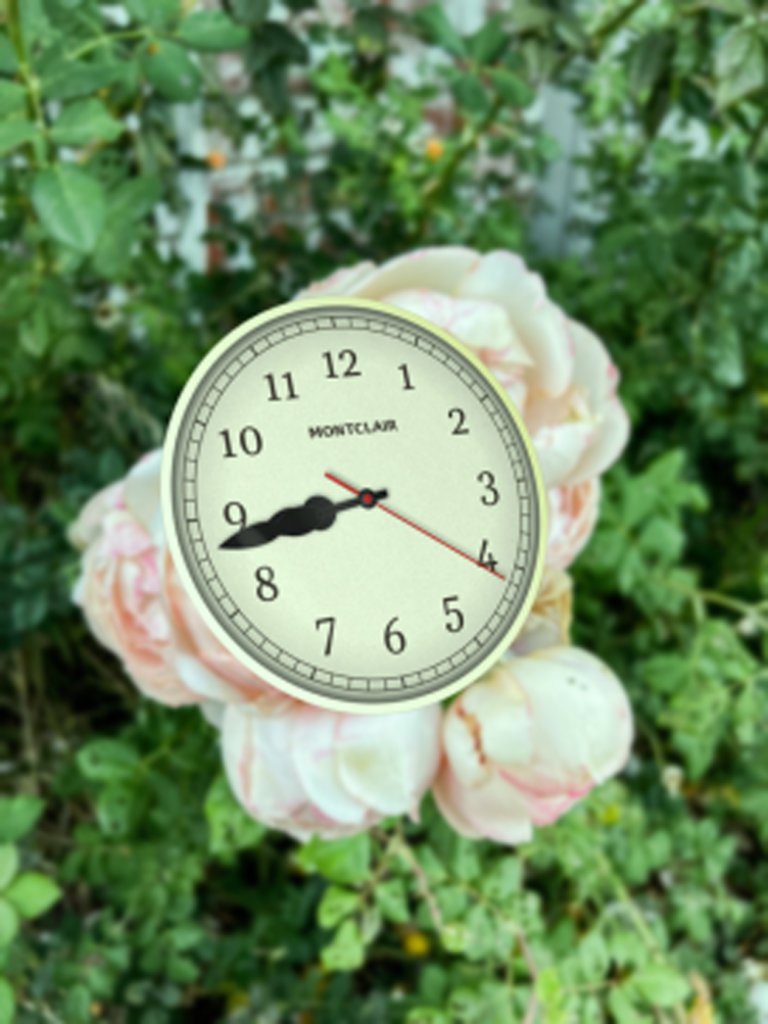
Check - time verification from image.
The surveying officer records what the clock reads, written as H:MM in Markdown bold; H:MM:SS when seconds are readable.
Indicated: **8:43:21**
